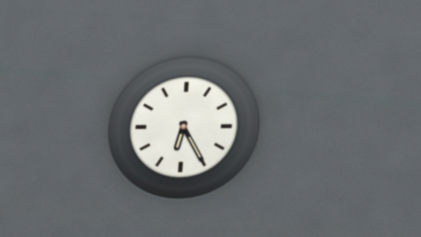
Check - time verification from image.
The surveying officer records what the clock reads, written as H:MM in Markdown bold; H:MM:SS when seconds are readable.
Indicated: **6:25**
